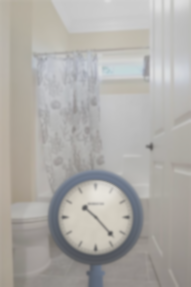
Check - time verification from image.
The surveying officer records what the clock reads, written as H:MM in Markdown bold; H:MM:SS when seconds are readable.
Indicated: **10:23**
